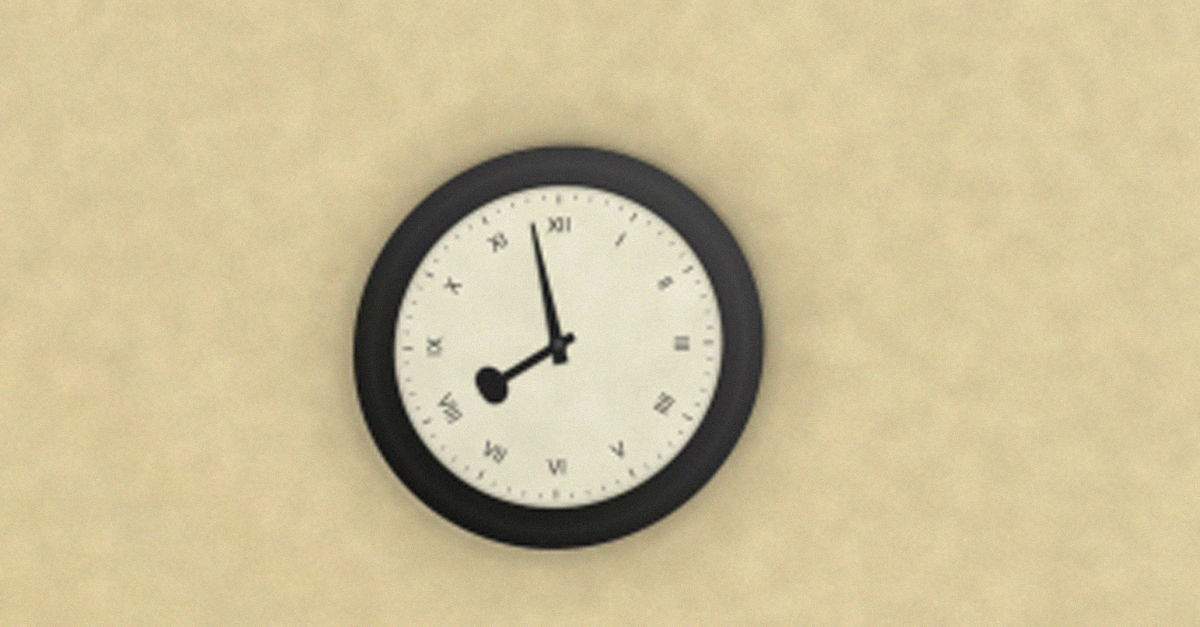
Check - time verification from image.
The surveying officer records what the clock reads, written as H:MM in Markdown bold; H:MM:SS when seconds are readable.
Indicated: **7:58**
